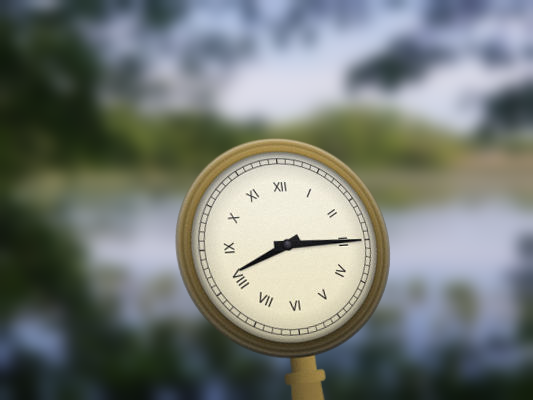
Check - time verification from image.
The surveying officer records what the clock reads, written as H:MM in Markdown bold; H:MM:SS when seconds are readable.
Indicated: **8:15**
